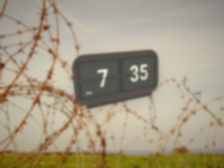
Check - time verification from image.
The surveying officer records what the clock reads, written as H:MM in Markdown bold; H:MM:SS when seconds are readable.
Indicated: **7:35**
